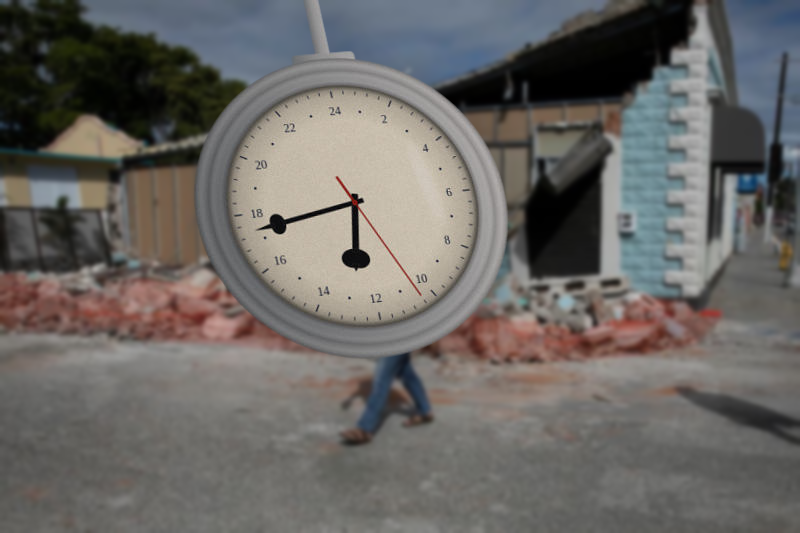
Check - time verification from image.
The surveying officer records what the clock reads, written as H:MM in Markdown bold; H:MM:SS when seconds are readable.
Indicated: **12:43:26**
